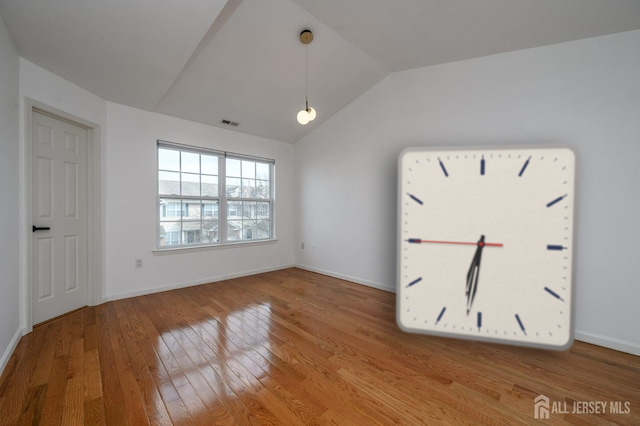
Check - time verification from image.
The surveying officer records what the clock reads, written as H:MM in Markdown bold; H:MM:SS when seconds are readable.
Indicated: **6:31:45**
